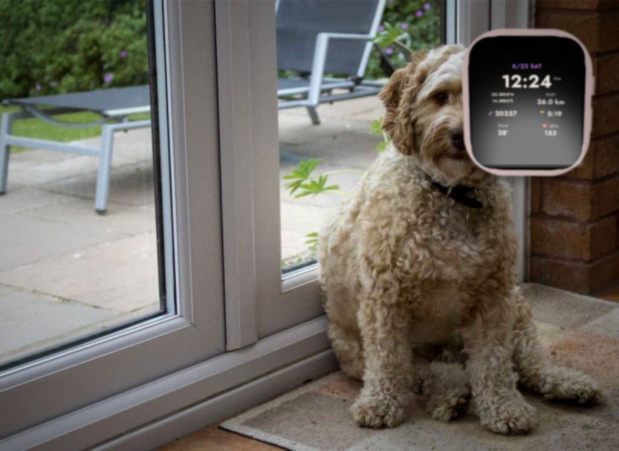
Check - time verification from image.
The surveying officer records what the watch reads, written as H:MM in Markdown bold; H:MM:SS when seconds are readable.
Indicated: **12:24**
